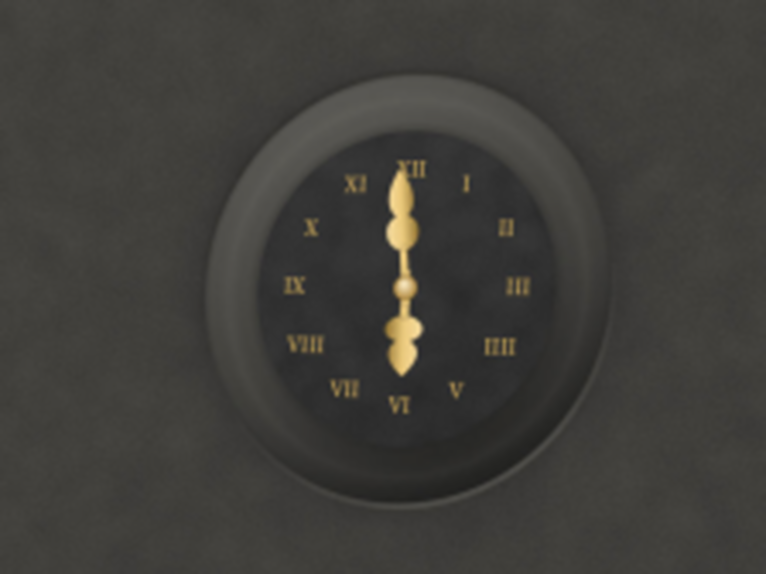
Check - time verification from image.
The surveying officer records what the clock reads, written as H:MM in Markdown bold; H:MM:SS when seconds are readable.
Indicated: **5:59**
